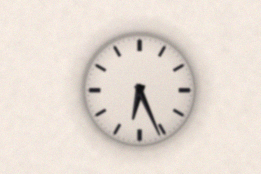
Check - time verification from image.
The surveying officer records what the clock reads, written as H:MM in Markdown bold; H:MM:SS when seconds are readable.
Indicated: **6:26**
